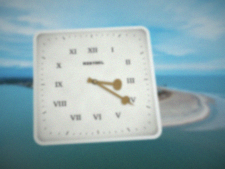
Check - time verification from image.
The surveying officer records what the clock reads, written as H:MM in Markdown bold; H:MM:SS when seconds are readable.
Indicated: **3:21**
